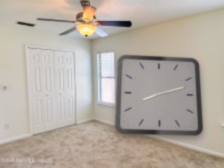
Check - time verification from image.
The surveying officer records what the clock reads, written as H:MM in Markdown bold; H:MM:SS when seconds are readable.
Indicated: **8:12**
